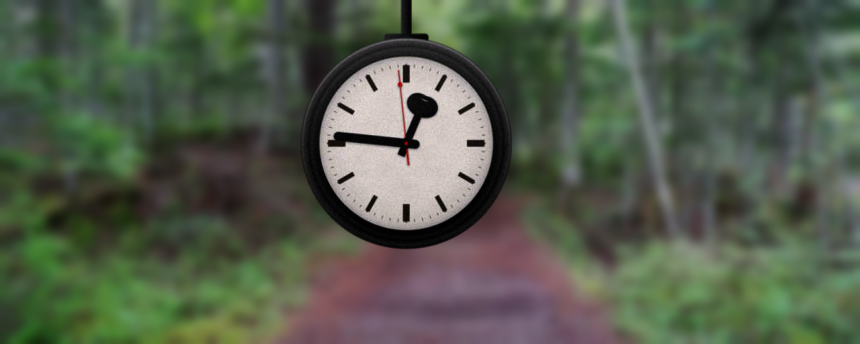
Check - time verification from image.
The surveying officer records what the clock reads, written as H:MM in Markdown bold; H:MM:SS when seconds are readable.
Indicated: **12:45:59**
